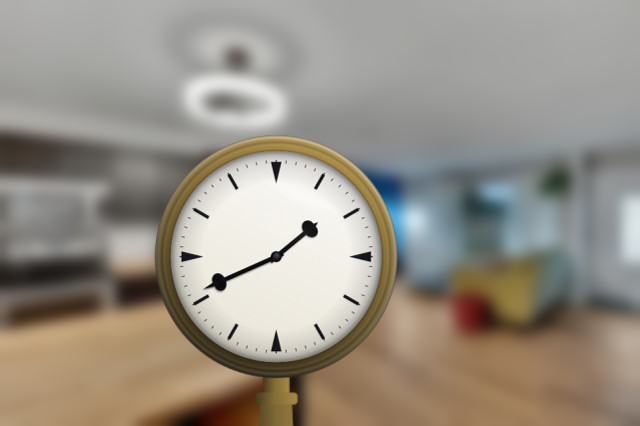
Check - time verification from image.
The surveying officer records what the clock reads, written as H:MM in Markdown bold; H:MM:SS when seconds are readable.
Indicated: **1:41**
